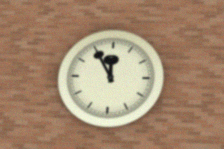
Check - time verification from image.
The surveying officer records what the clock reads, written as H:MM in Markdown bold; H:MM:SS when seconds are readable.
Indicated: **11:55**
